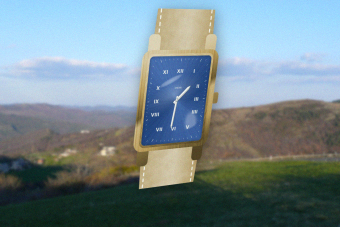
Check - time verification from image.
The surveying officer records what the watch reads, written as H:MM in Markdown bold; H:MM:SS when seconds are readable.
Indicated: **1:31**
